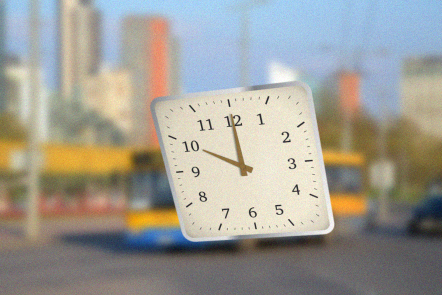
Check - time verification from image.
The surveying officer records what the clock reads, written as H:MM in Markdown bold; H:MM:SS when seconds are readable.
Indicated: **10:00**
